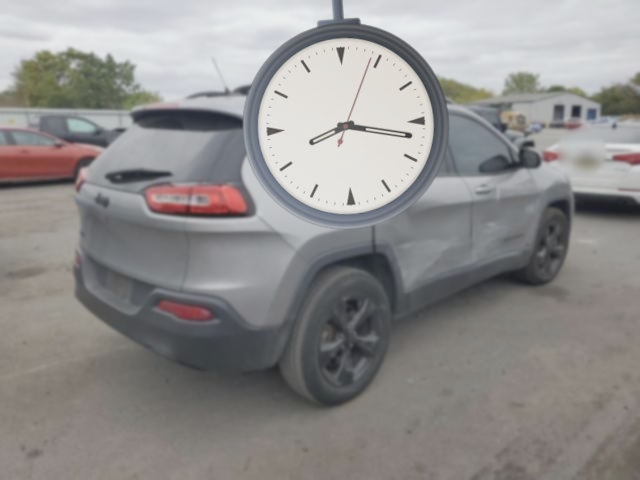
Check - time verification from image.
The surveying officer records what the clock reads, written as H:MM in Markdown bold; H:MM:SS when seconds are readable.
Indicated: **8:17:04**
